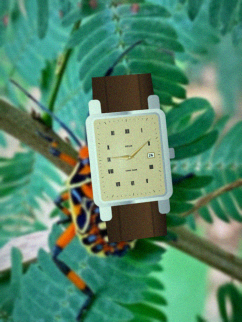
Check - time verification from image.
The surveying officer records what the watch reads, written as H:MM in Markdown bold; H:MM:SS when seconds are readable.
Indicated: **9:09**
